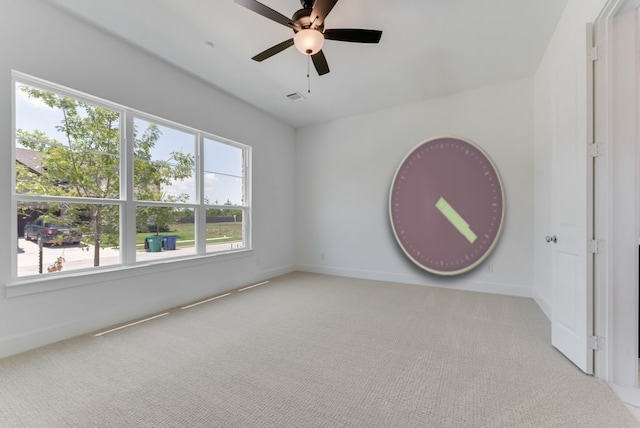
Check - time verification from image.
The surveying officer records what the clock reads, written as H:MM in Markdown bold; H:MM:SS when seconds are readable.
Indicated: **4:22**
